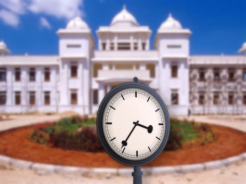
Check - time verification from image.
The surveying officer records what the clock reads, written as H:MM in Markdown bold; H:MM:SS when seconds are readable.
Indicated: **3:36**
